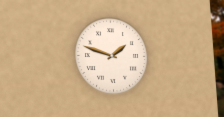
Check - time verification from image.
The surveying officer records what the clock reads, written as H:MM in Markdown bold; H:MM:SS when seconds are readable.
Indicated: **1:48**
